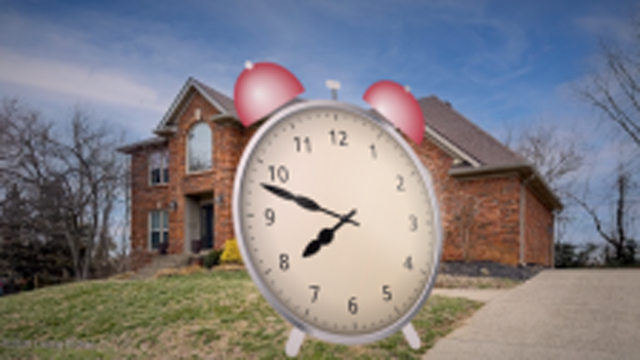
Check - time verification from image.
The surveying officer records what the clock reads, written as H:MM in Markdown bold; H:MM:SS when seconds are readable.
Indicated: **7:48**
